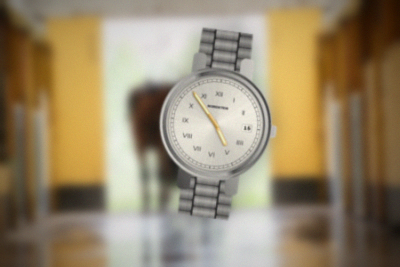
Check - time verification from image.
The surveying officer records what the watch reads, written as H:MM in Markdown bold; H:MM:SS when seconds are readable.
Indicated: **4:53**
